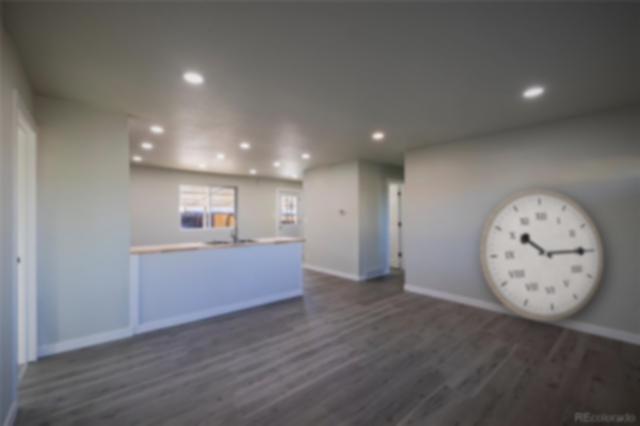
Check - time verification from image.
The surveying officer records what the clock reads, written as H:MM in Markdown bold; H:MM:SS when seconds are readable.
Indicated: **10:15**
